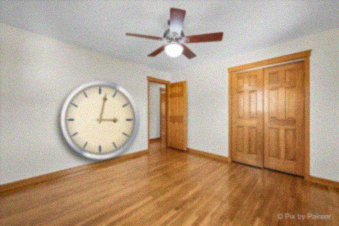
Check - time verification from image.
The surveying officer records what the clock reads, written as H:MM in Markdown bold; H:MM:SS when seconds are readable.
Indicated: **3:02**
